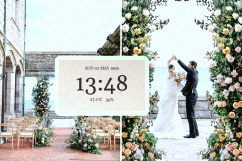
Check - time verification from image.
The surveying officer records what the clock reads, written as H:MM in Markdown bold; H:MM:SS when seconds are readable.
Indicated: **13:48**
